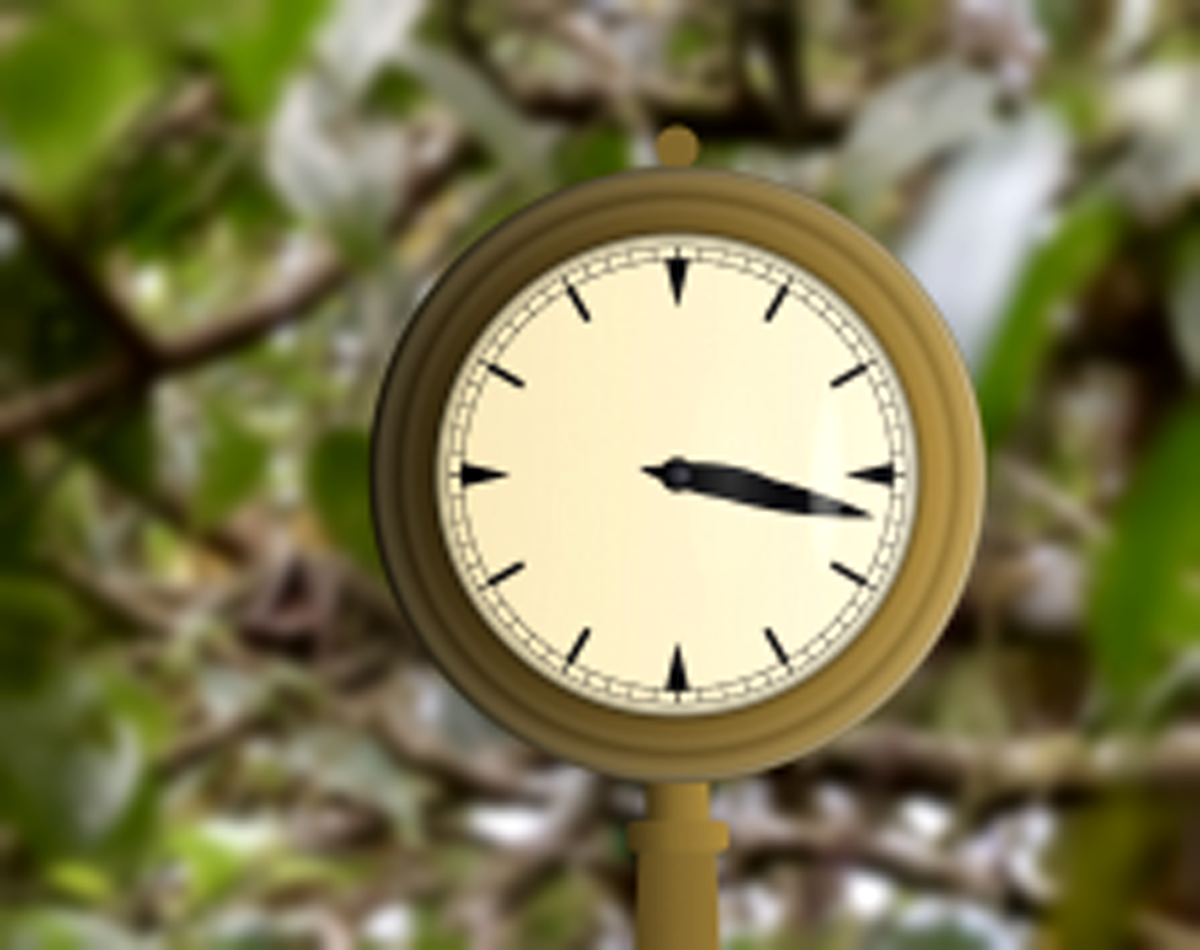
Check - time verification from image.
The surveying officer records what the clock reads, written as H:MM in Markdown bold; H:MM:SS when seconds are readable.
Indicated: **3:17**
